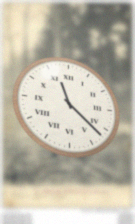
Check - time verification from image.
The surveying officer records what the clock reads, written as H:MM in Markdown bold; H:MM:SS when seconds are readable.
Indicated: **11:22**
